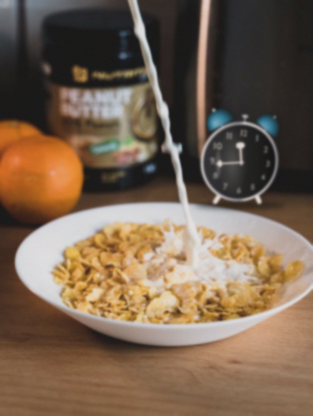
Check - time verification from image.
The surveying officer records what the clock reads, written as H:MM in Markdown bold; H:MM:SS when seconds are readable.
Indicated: **11:44**
